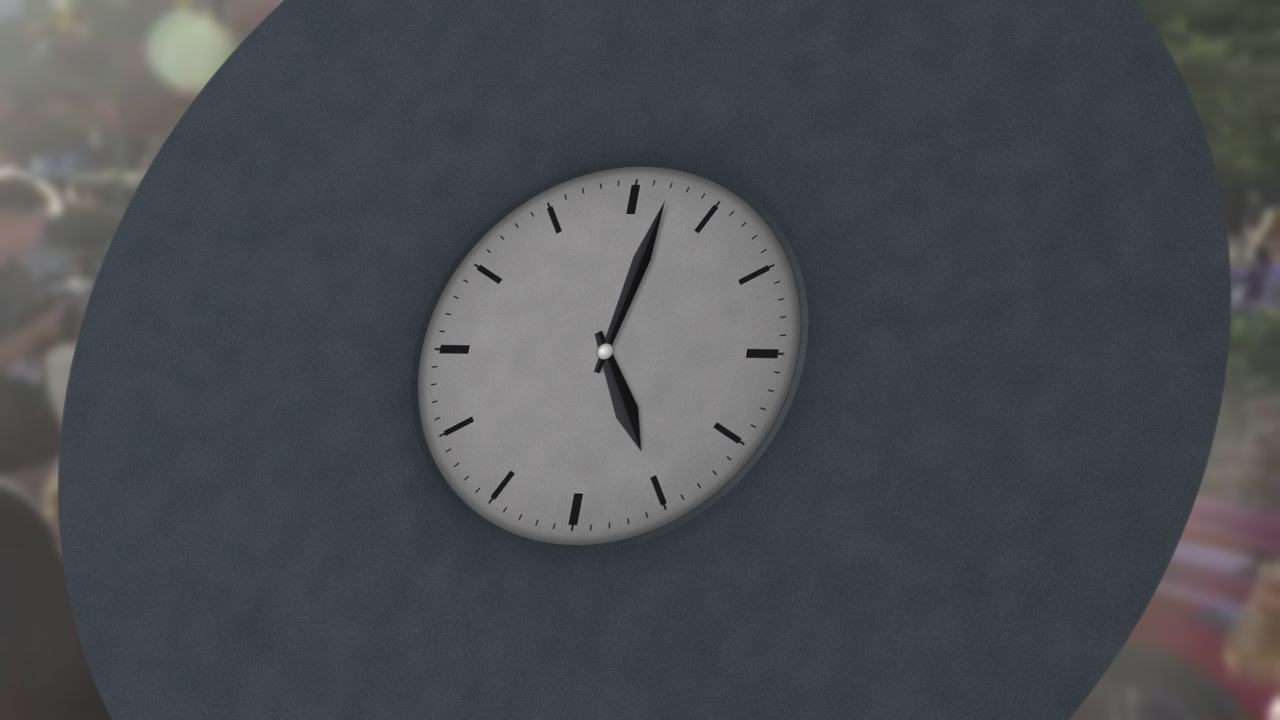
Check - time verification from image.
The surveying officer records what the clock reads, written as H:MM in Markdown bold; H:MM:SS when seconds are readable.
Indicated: **5:02**
